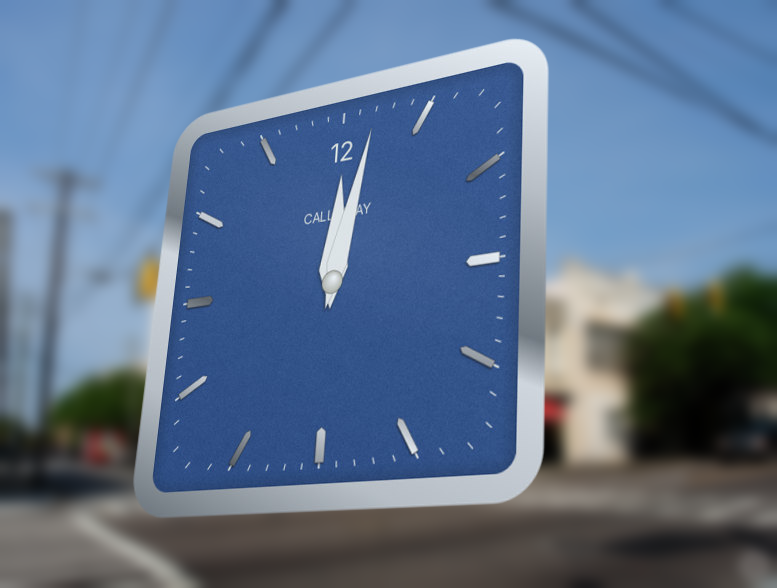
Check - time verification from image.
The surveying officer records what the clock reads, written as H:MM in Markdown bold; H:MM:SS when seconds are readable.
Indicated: **12:02**
